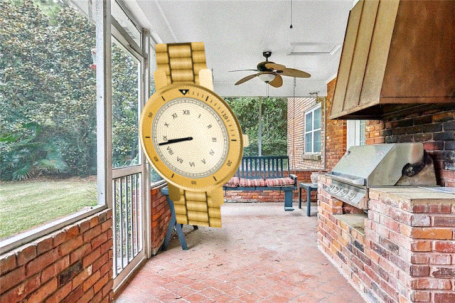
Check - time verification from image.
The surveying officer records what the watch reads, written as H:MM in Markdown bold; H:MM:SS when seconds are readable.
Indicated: **8:43**
